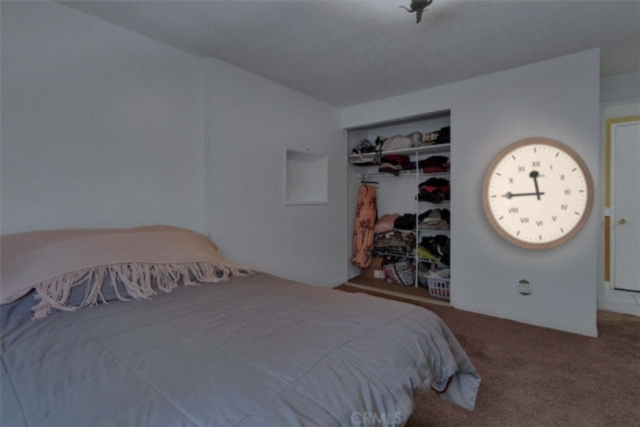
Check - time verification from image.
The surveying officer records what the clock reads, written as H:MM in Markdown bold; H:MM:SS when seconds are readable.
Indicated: **11:45**
